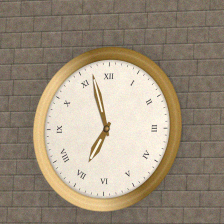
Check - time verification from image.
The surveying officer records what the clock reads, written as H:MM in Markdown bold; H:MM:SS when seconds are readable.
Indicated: **6:57**
